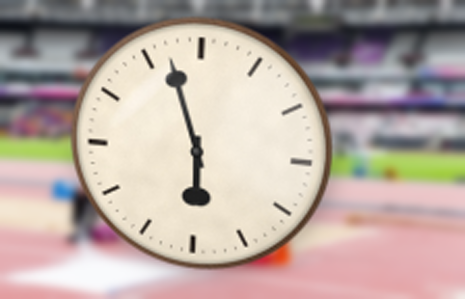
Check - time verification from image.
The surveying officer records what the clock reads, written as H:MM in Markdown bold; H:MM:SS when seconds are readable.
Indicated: **5:57**
